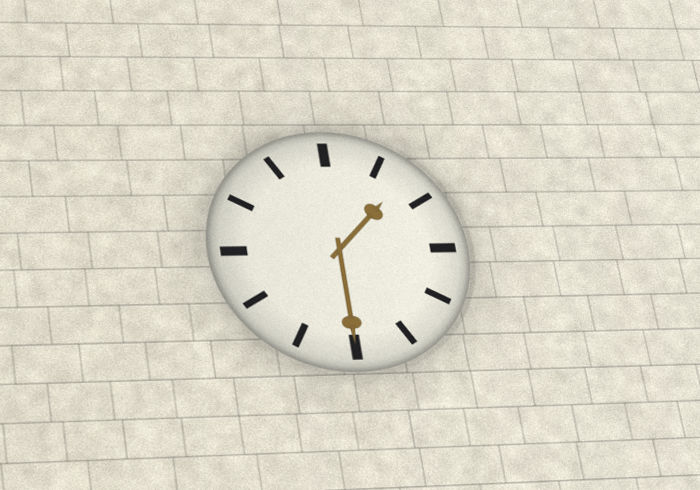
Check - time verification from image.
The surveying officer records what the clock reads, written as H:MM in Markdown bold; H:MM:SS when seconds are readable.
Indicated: **1:30**
